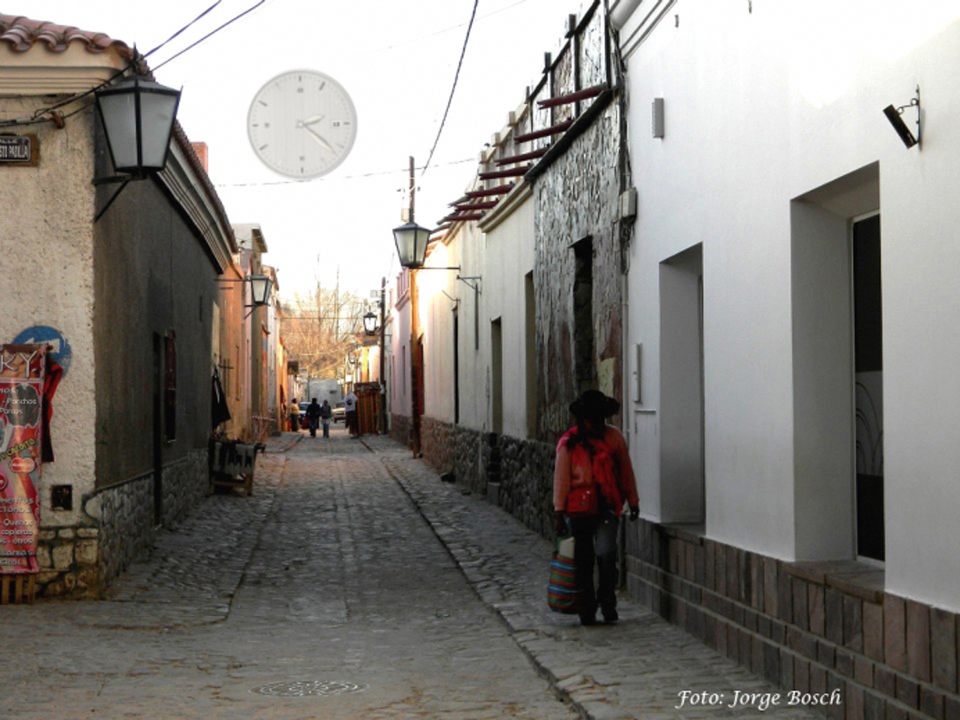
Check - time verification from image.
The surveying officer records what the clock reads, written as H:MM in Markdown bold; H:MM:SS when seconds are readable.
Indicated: **2:22**
